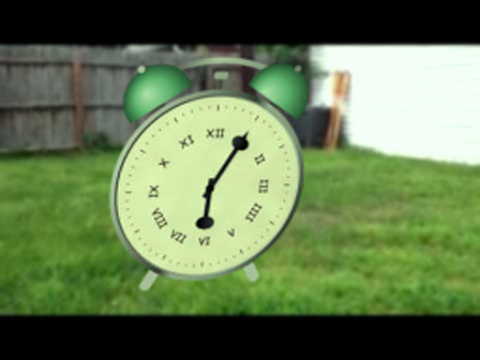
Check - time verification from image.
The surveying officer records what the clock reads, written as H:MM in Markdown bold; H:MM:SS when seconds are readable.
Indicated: **6:05**
